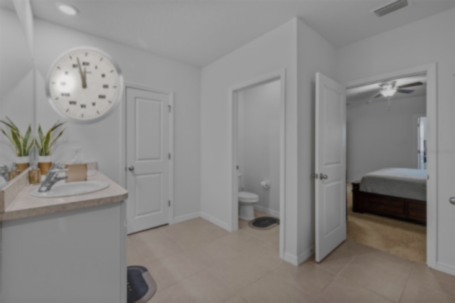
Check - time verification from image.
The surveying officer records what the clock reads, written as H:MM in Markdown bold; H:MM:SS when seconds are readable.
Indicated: **11:57**
